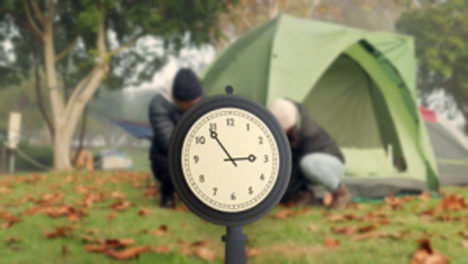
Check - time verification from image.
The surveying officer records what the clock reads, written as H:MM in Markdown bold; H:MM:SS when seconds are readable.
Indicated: **2:54**
